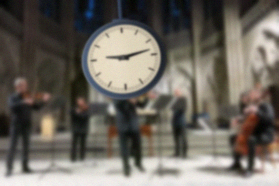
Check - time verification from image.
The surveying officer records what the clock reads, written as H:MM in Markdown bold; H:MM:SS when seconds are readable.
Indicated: **9:13**
